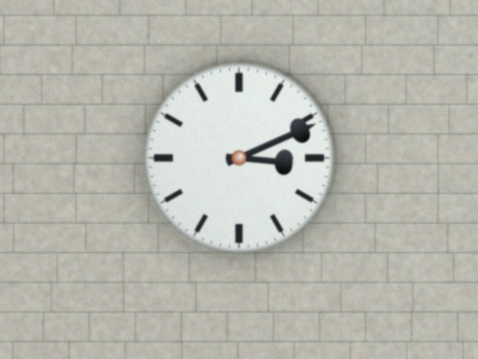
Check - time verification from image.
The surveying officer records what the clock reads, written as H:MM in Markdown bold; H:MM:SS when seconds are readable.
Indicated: **3:11**
